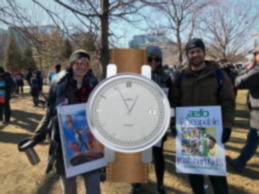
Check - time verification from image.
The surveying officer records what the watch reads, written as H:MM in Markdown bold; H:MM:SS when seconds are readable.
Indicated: **12:56**
